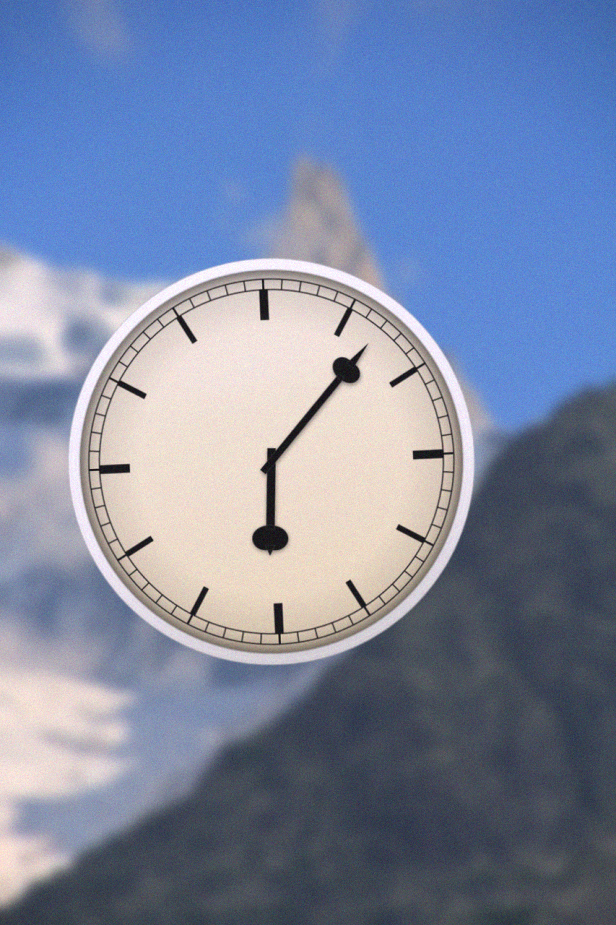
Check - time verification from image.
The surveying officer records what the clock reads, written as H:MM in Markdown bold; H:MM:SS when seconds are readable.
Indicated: **6:07**
